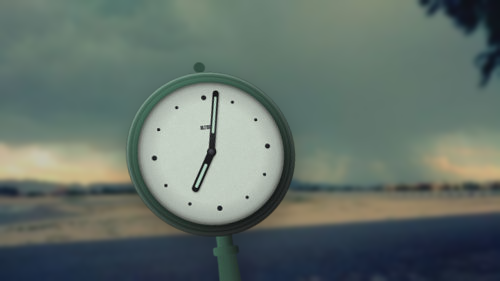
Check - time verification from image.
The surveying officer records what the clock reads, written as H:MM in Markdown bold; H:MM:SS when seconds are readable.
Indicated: **7:02**
